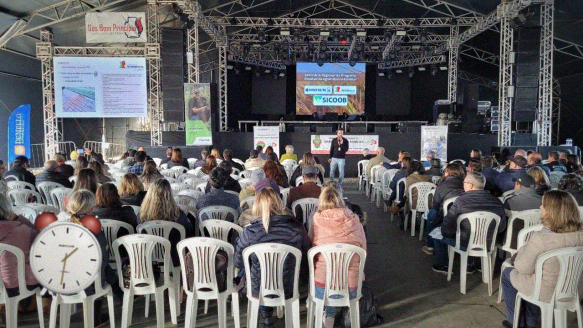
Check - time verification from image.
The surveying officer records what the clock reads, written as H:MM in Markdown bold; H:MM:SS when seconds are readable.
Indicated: **1:31**
